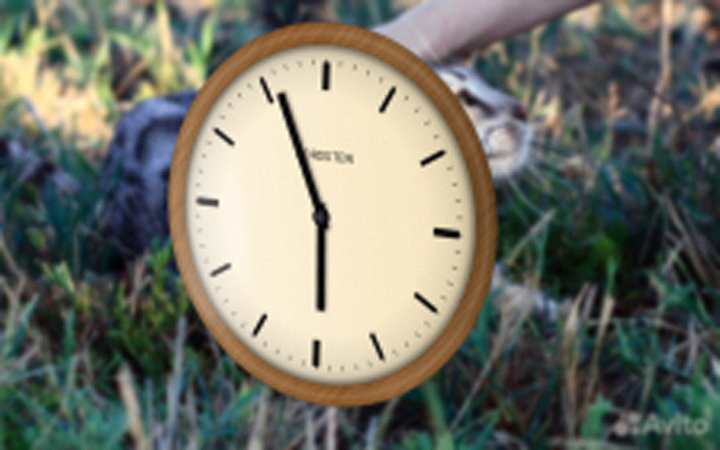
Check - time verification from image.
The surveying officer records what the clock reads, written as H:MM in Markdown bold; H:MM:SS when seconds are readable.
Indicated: **5:56**
